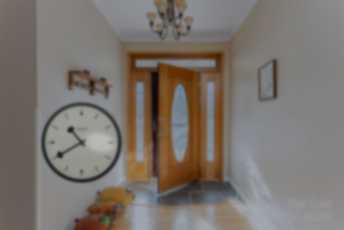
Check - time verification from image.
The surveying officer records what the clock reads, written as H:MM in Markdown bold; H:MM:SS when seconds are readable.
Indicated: **10:40**
